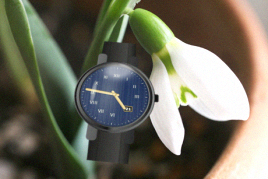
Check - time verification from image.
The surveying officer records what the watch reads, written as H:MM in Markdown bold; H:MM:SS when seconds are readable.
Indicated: **4:46**
